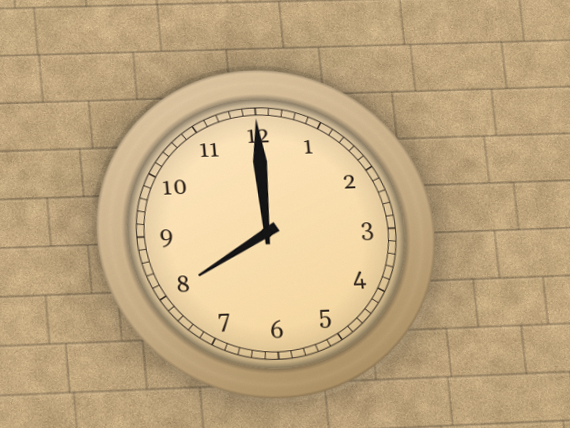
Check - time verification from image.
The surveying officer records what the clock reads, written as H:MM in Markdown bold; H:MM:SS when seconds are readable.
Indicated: **8:00**
